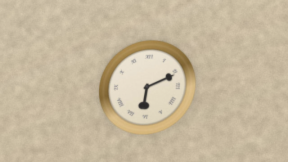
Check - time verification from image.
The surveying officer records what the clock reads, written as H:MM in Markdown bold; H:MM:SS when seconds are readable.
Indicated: **6:11**
